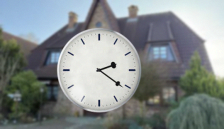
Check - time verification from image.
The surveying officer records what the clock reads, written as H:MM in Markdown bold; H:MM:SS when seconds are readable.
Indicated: **2:21**
